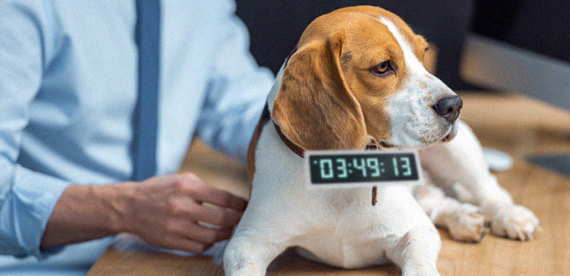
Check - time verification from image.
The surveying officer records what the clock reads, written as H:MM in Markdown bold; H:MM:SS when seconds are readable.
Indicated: **3:49:13**
